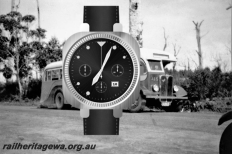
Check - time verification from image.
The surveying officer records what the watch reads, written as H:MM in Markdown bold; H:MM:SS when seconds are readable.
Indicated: **7:04**
